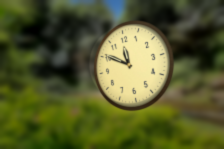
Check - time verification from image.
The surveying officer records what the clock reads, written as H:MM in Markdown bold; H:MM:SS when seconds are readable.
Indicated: **11:51**
